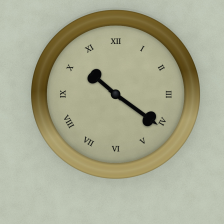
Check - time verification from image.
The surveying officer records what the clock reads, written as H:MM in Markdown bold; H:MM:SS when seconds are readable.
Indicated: **10:21**
